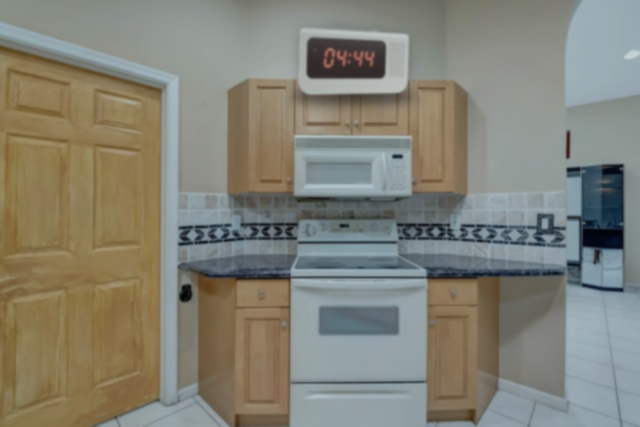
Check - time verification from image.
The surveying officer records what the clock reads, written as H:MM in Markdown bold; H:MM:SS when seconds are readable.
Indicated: **4:44**
